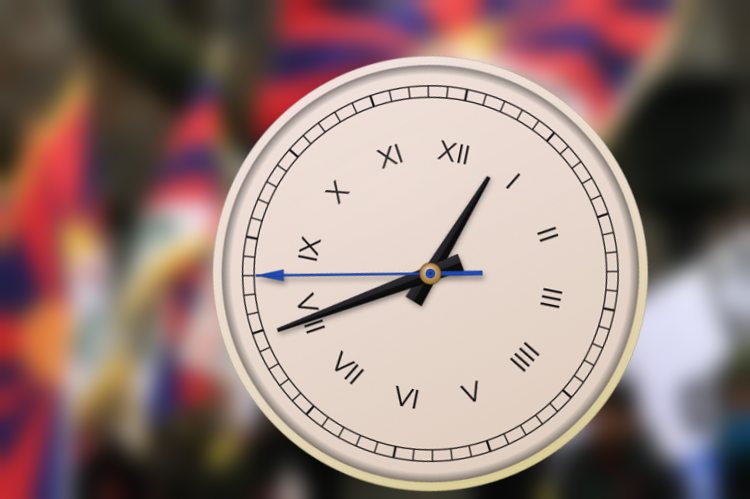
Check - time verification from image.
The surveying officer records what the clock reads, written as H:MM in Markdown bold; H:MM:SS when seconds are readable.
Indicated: **12:39:43**
